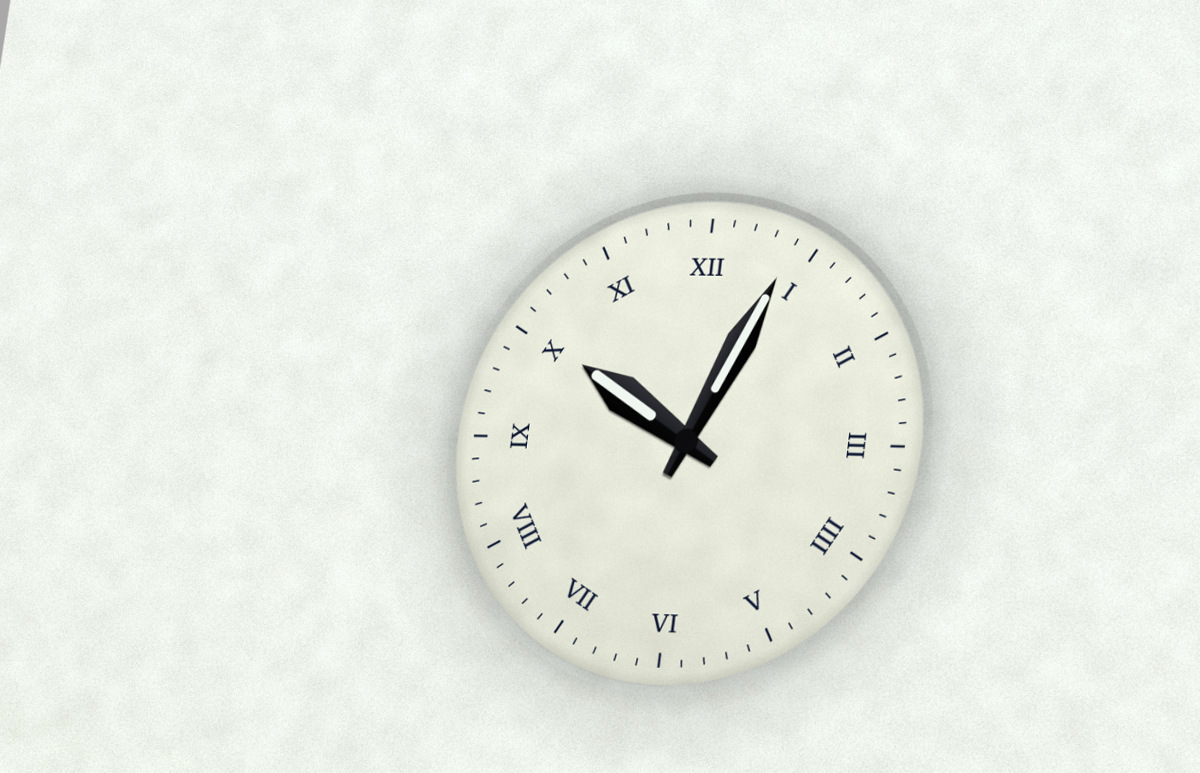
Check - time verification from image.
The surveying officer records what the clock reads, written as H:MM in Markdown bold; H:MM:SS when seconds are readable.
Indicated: **10:04**
